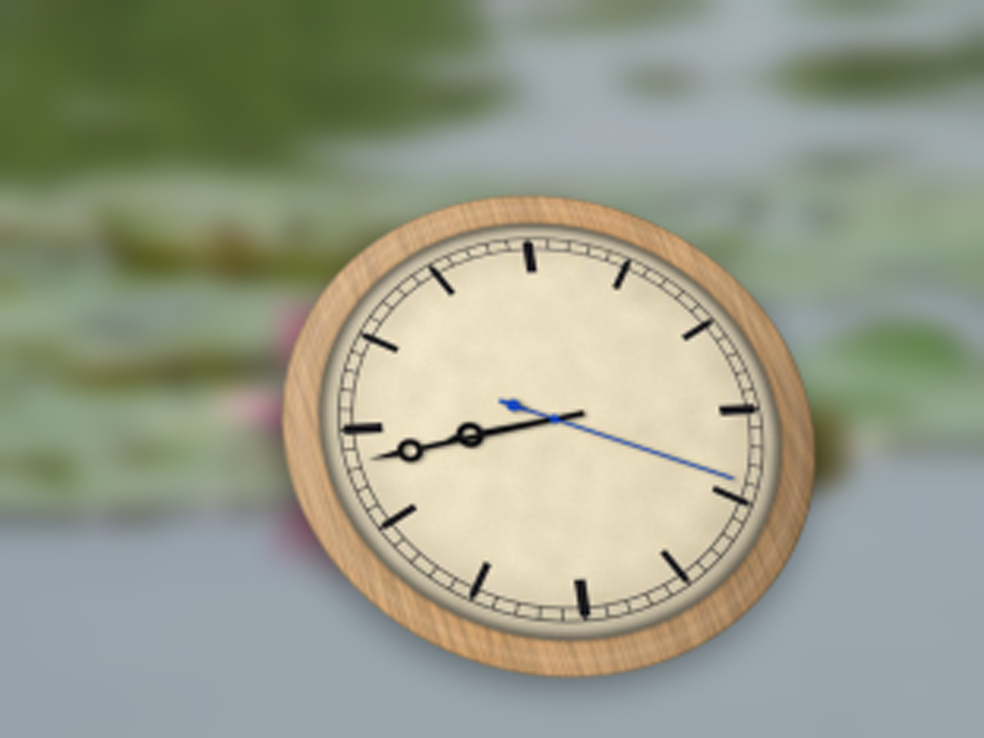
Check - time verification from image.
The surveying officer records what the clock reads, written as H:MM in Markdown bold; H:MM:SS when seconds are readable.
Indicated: **8:43:19**
